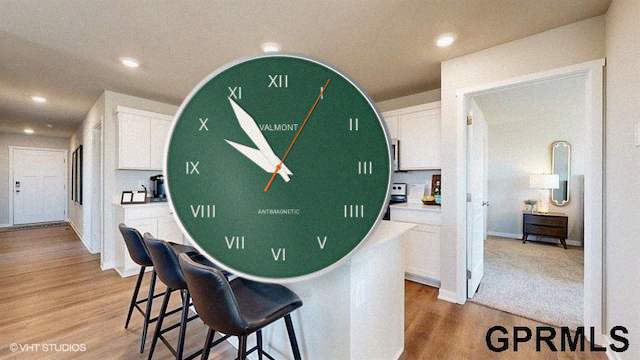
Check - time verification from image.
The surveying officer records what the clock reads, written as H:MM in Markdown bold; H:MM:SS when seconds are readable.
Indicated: **9:54:05**
